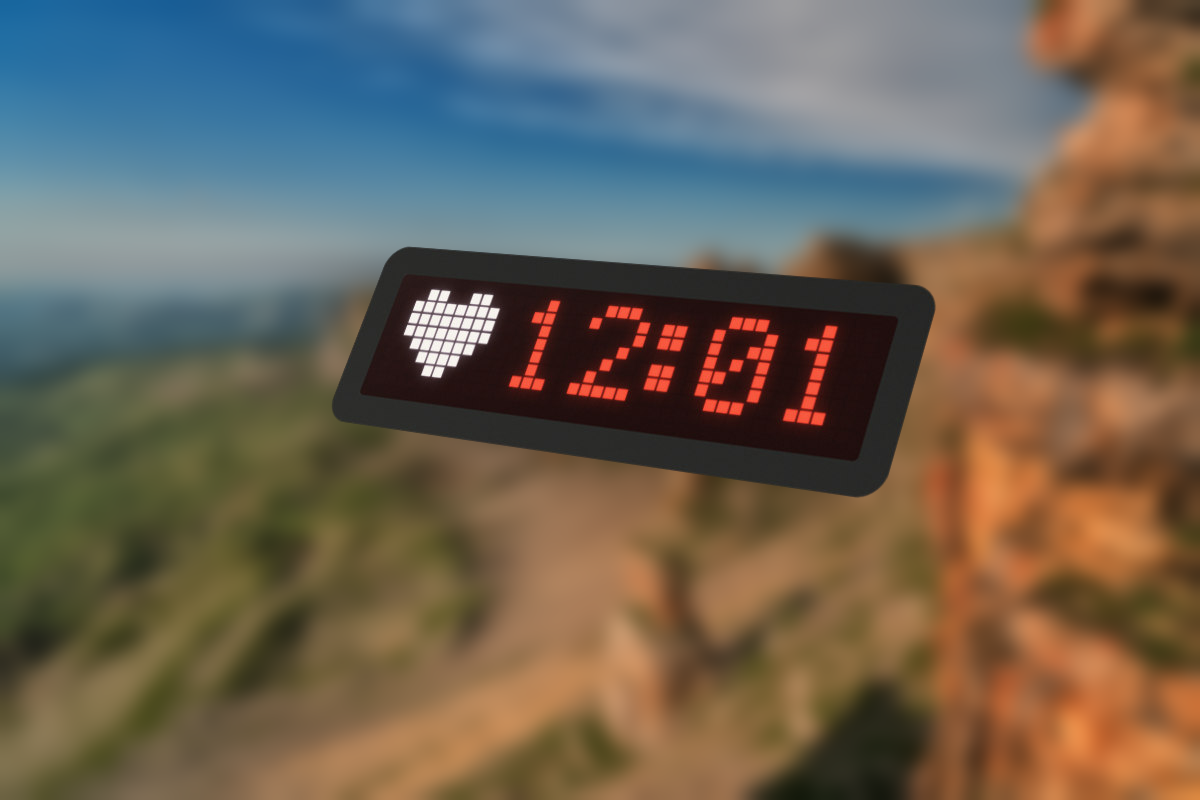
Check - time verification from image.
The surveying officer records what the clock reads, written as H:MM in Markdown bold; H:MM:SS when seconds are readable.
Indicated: **12:01**
